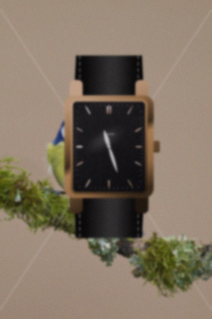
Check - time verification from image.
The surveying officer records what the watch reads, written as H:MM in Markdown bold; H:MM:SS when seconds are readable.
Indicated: **11:27**
